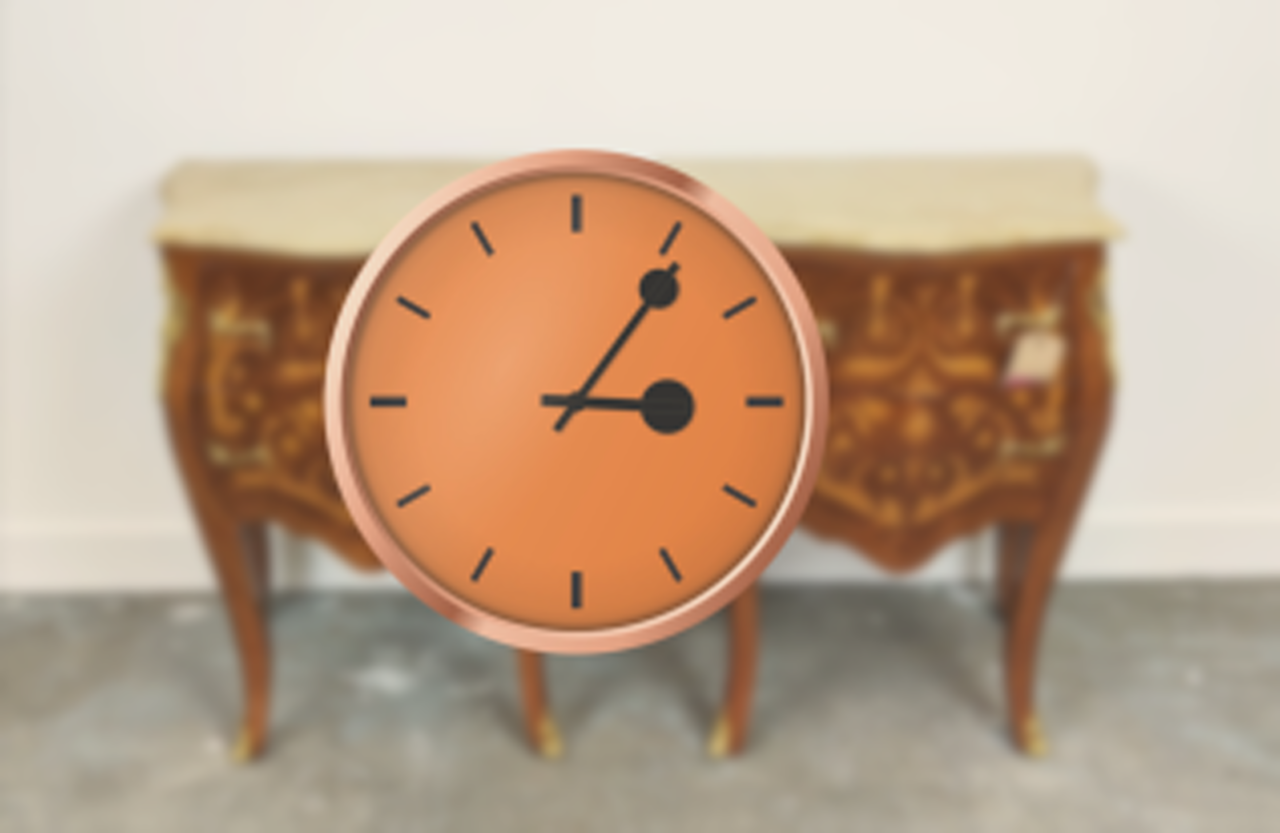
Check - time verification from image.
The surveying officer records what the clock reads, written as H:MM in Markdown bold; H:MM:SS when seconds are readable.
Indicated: **3:06**
